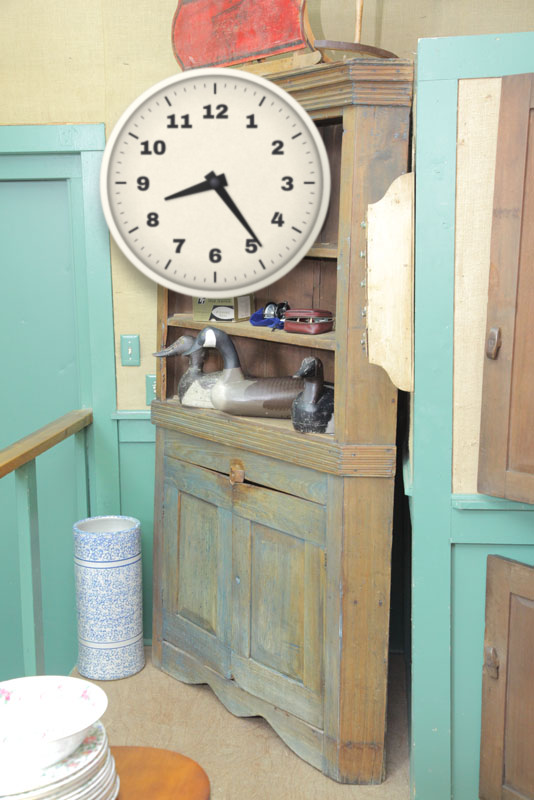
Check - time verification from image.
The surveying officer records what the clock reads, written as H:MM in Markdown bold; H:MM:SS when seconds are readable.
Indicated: **8:24**
